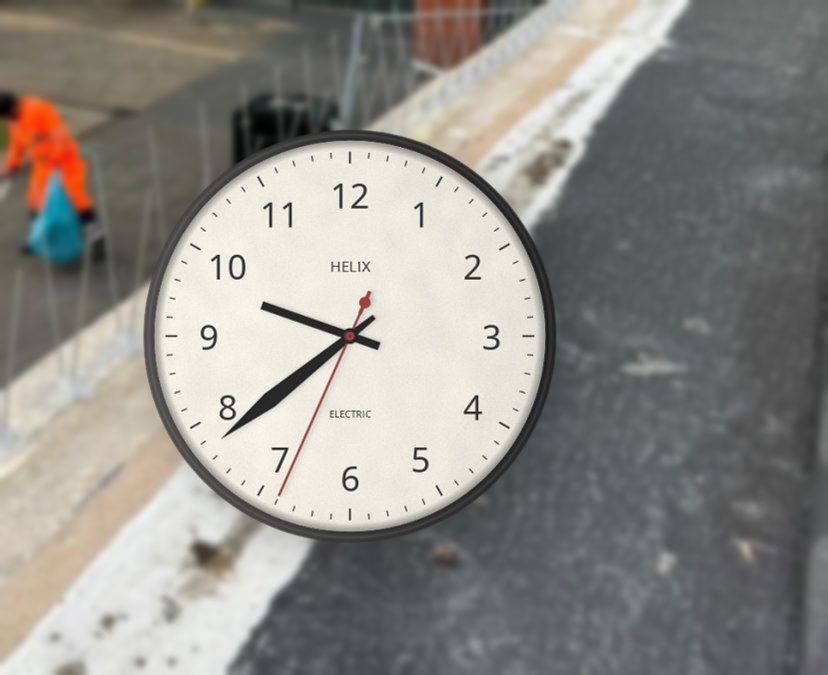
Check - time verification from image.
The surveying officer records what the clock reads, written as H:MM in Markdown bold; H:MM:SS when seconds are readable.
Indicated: **9:38:34**
